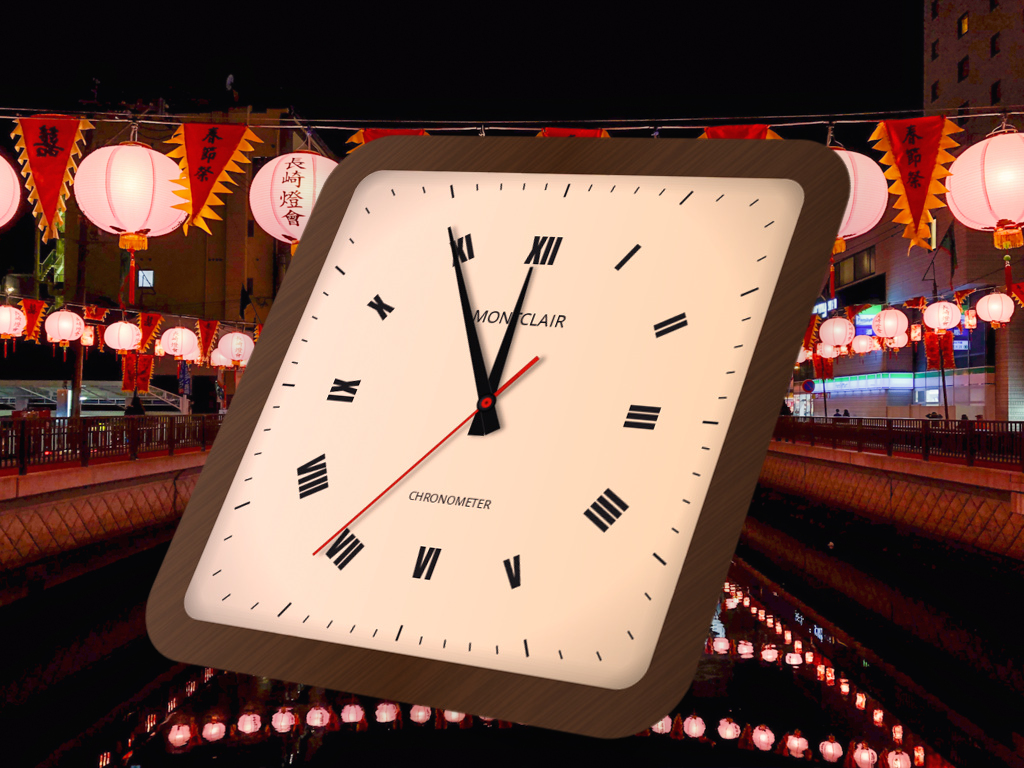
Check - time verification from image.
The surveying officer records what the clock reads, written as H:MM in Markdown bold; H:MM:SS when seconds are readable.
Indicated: **11:54:36**
